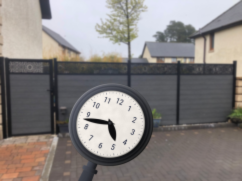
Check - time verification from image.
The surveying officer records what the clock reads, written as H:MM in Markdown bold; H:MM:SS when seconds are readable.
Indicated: **4:43**
